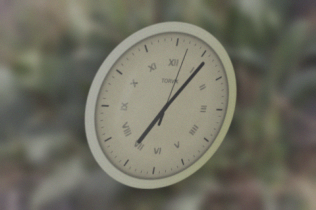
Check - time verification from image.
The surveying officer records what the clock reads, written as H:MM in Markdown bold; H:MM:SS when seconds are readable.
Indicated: **7:06:02**
